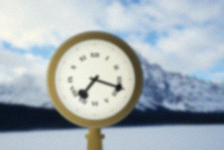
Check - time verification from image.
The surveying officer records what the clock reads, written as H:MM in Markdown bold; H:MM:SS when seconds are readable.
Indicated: **7:18**
